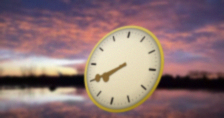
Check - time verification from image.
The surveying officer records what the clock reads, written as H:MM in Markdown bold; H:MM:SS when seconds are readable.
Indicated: **7:40**
